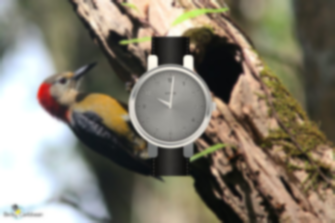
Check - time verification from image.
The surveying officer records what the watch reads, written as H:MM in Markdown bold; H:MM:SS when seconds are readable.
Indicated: **10:01**
